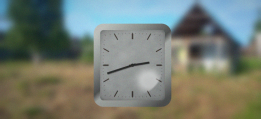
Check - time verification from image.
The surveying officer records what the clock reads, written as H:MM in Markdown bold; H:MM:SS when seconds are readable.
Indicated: **2:42**
